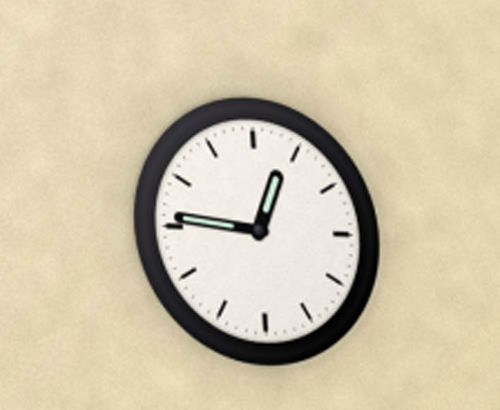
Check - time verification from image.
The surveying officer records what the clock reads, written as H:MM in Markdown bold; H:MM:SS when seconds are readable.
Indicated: **12:46**
